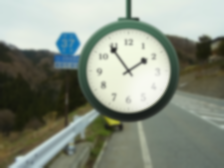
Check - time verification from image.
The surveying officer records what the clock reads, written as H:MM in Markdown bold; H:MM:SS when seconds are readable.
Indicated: **1:54**
